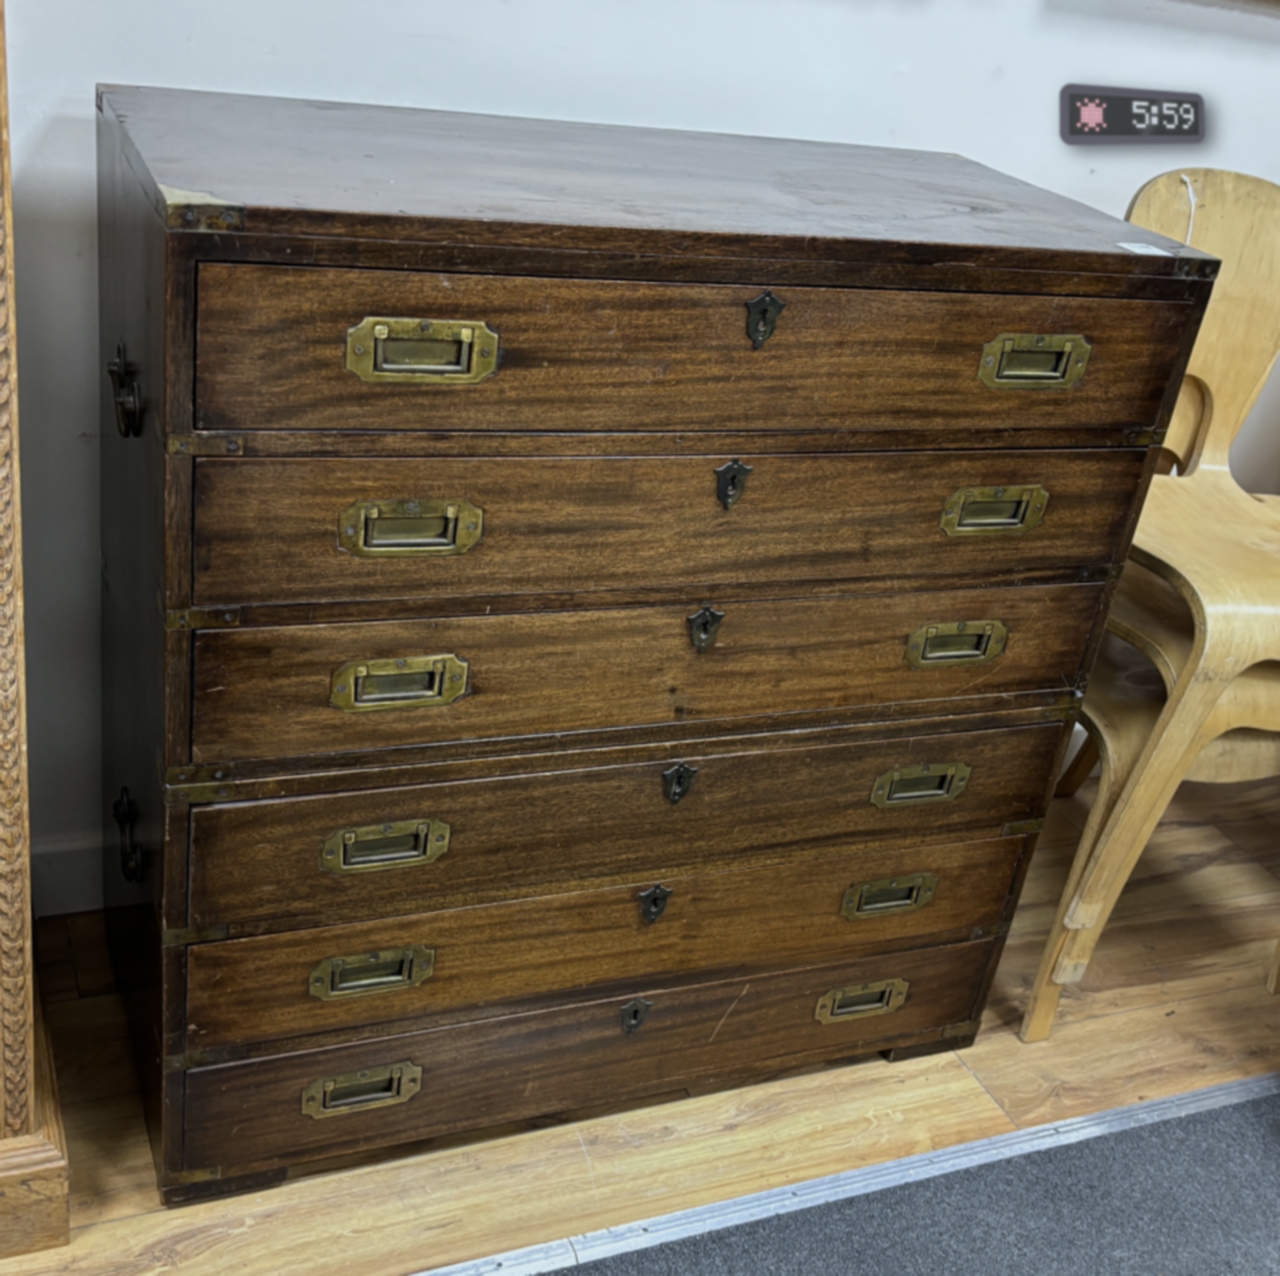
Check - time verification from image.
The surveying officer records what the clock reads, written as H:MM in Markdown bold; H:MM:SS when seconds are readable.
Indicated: **5:59**
